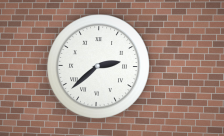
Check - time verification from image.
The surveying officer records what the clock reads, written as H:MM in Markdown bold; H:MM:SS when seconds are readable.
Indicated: **2:38**
